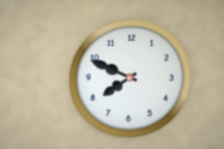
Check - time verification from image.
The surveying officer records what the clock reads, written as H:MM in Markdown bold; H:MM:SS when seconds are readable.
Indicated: **7:49**
